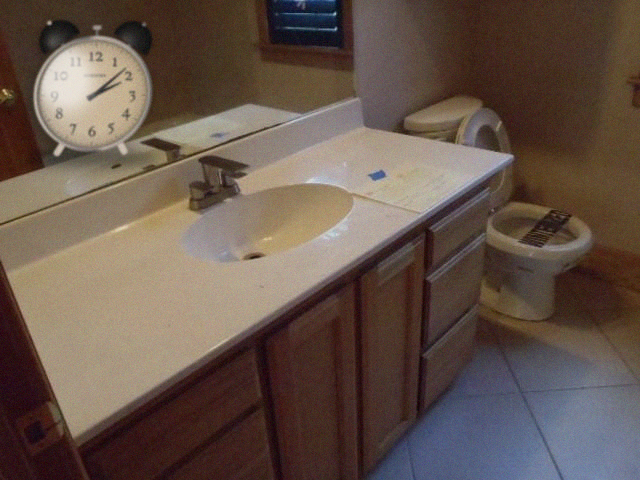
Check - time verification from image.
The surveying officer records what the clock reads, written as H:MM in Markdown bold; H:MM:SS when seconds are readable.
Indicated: **2:08**
